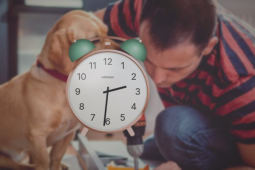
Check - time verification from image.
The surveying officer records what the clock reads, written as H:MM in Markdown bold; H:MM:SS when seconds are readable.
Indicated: **2:31**
